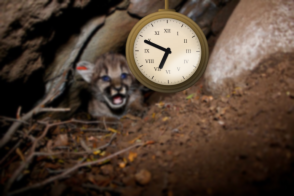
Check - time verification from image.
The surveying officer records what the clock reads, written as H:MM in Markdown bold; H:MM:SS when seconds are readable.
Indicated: **6:49**
